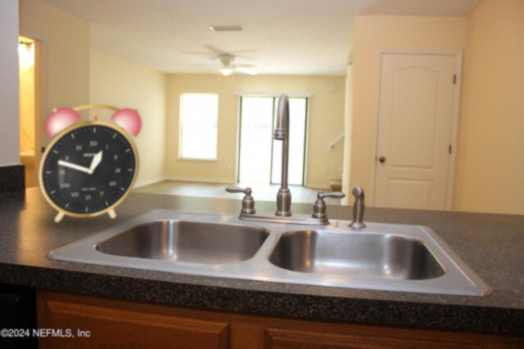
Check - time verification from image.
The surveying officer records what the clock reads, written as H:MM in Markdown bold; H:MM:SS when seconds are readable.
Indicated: **12:48**
